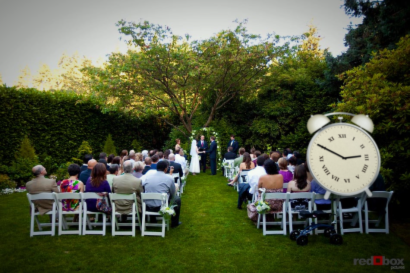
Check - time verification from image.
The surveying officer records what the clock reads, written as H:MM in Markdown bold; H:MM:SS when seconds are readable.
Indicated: **2:50**
